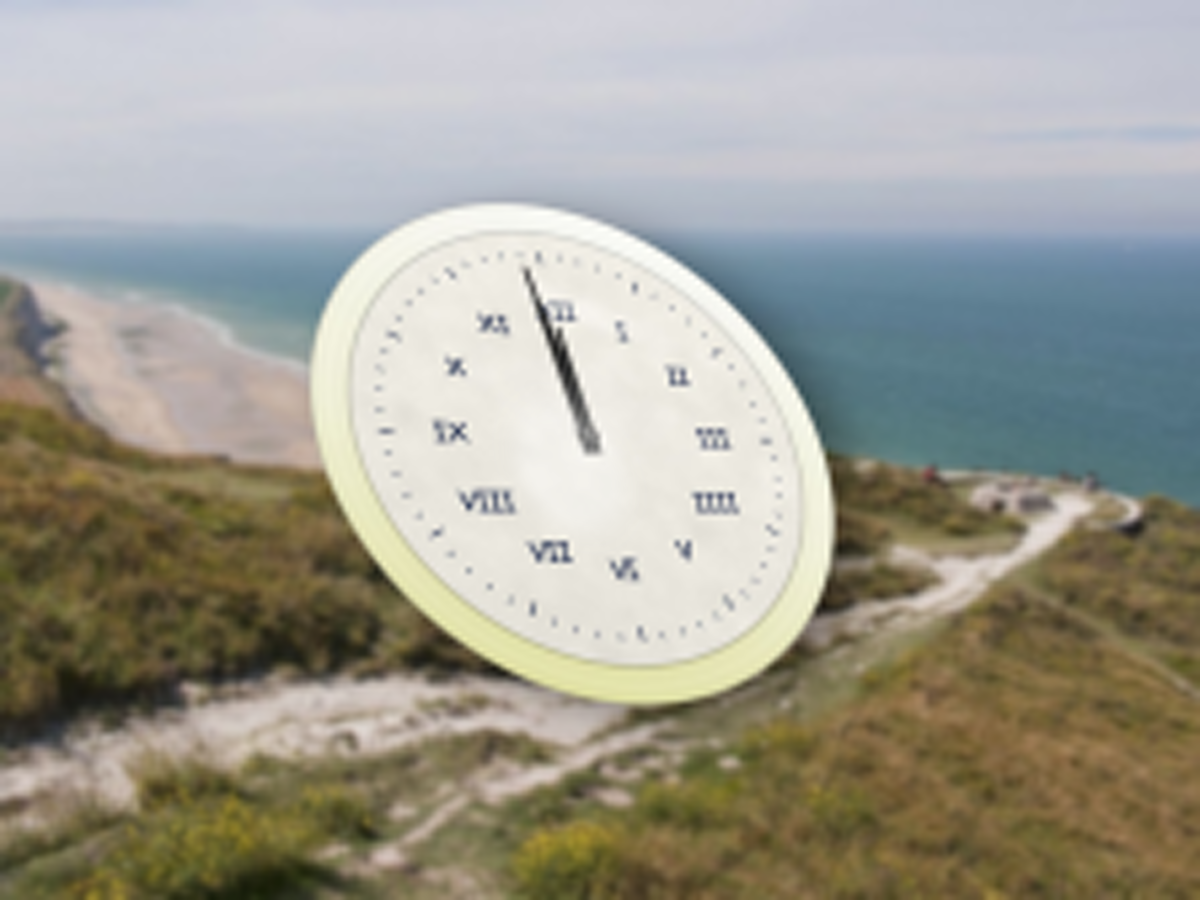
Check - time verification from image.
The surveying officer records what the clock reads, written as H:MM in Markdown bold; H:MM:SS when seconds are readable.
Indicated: **11:59**
